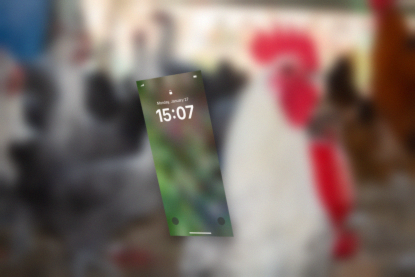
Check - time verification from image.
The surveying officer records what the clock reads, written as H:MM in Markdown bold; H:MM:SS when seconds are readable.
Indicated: **15:07**
